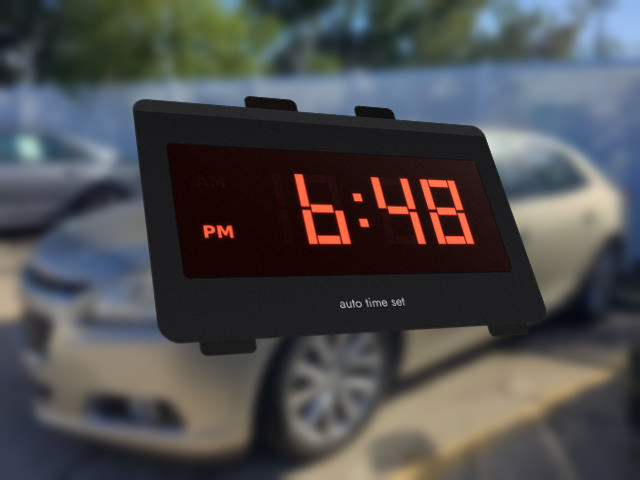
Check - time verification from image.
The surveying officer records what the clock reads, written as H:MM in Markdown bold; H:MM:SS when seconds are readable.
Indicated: **6:48**
